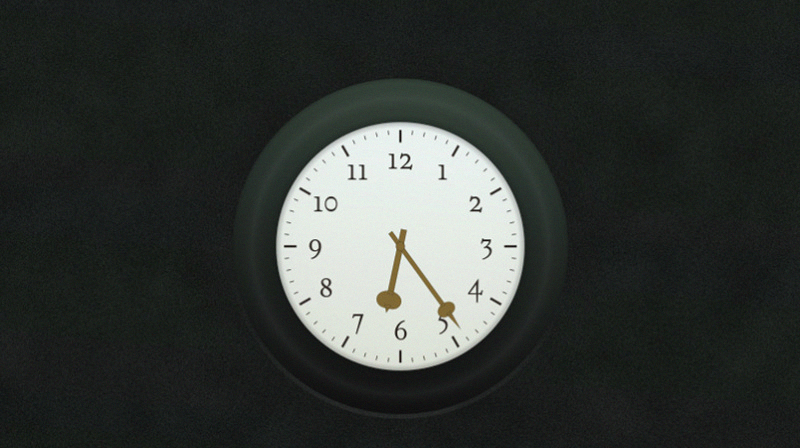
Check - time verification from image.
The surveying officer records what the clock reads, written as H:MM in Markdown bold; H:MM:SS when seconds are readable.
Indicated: **6:24**
